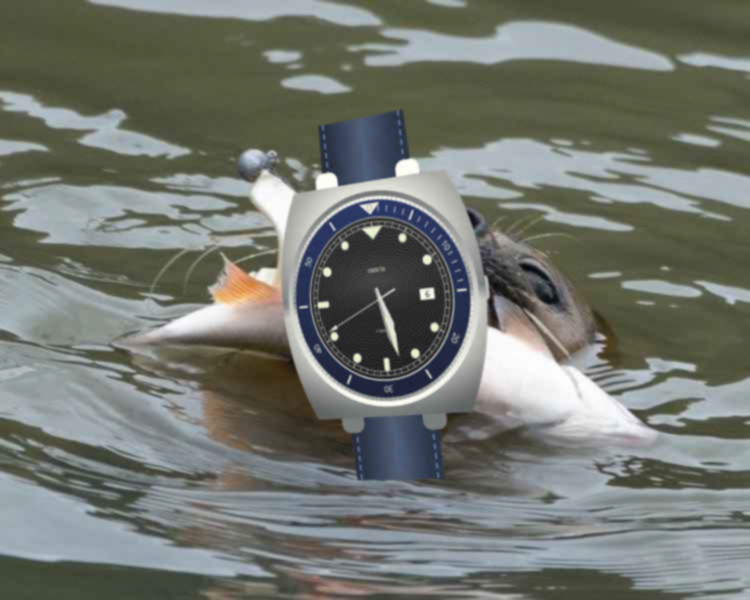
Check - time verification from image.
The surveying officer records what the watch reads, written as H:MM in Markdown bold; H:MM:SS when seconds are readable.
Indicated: **5:27:41**
